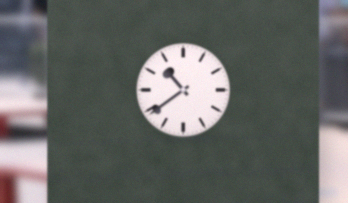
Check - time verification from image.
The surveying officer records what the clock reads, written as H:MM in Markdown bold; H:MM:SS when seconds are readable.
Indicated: **10:39**
